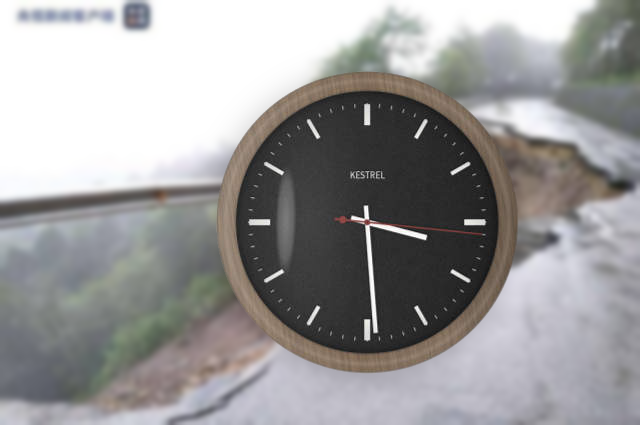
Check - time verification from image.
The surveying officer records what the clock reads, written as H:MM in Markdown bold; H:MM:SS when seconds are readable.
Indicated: **3:29:16**
